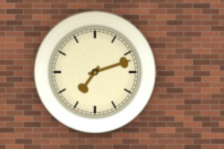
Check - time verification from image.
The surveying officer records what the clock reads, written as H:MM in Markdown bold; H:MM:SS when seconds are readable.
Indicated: **7:12**
